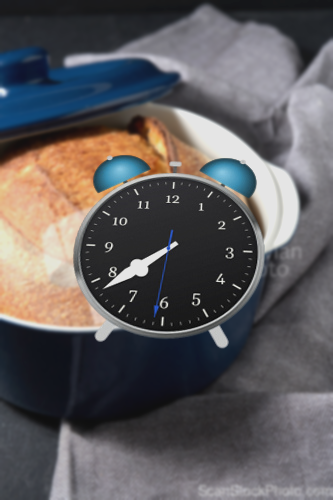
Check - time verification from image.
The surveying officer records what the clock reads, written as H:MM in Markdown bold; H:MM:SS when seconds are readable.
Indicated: **7:38:31**
